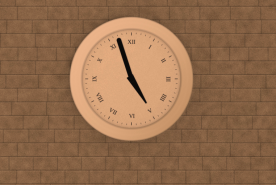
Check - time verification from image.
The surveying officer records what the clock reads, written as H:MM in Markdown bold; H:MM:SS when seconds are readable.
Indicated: **4:57**
